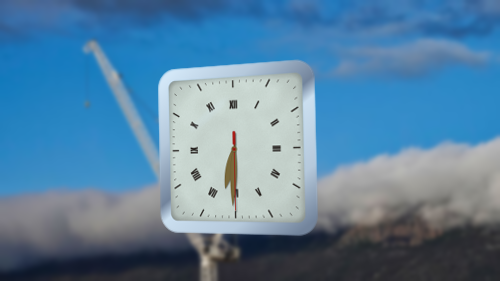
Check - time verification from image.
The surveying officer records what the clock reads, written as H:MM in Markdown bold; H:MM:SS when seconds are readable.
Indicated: **6:30:30**
